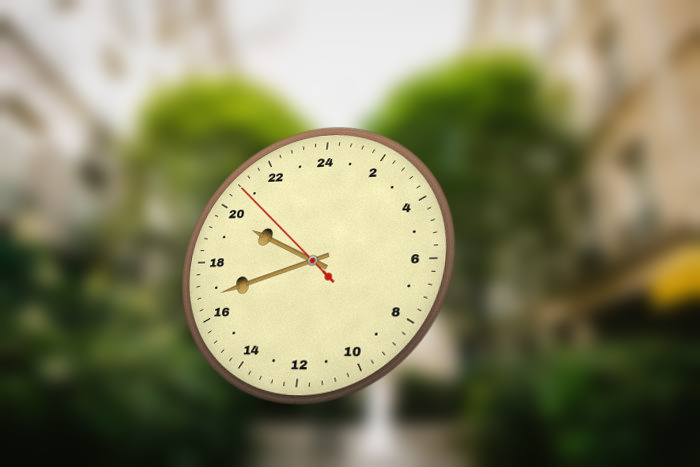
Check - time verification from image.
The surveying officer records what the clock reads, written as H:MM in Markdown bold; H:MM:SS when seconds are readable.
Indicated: **19:41:52**
